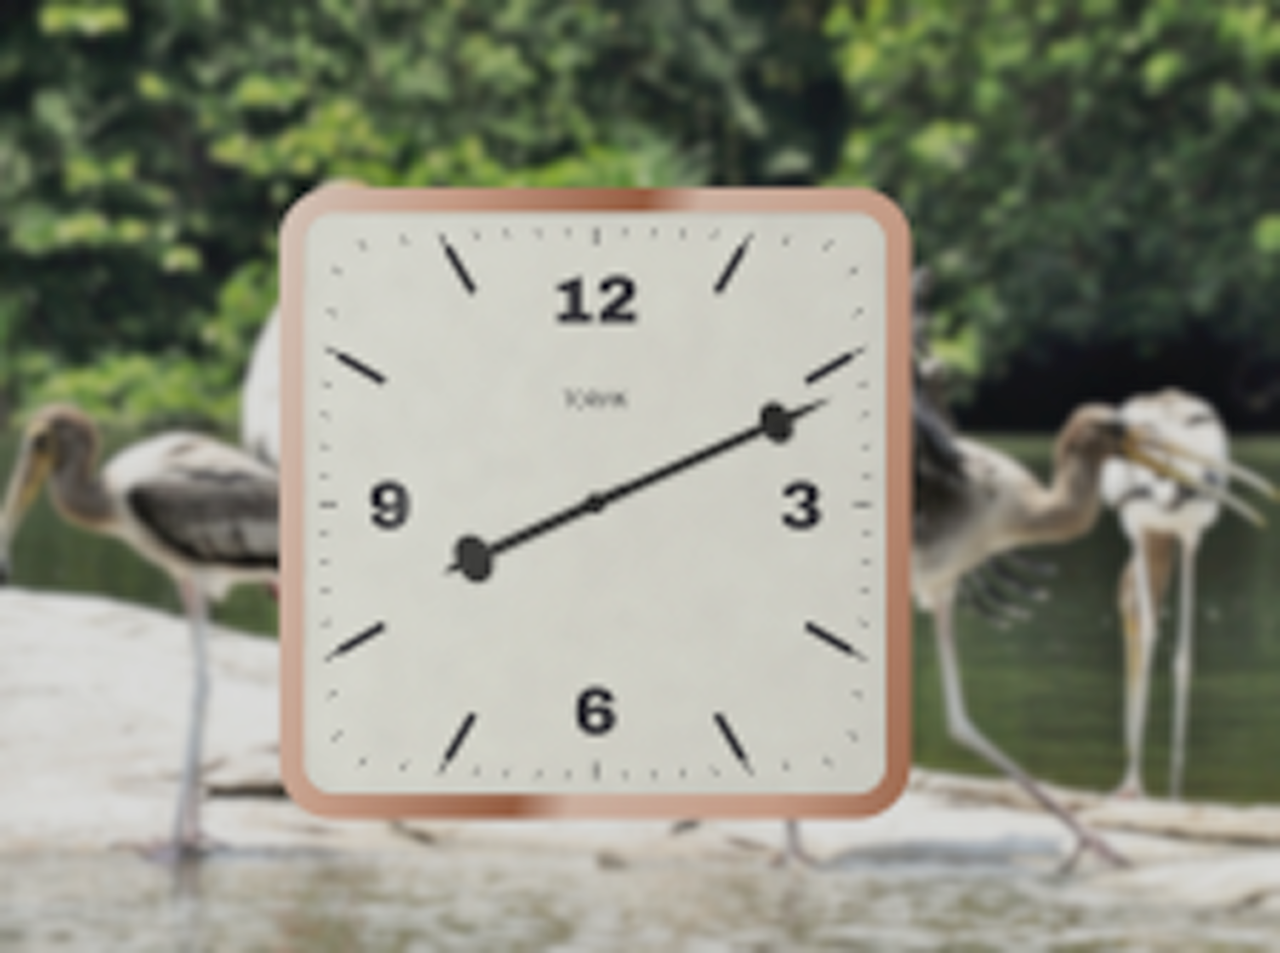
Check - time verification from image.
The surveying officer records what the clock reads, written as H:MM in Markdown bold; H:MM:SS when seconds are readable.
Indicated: **8:11**
